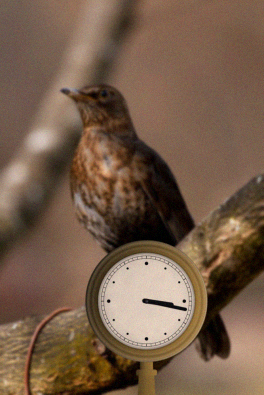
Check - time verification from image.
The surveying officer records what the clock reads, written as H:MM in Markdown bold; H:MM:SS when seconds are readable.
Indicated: **3:17**
